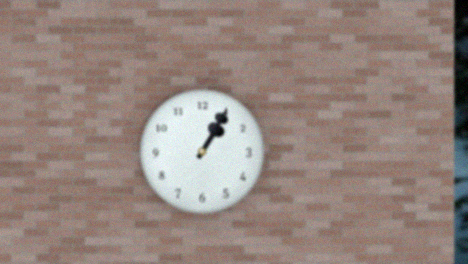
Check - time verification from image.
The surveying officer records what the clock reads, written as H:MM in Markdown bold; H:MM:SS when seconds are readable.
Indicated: **1:05**
